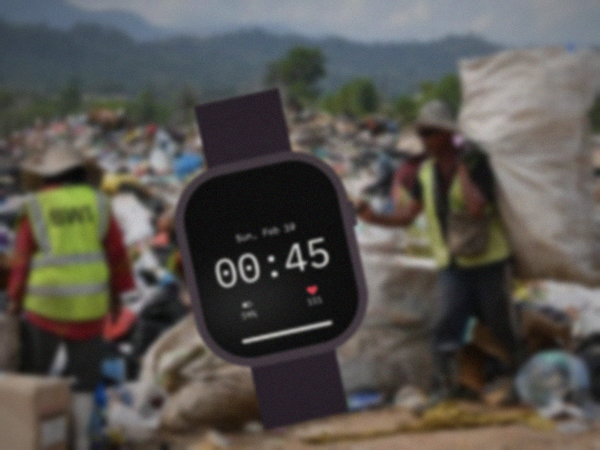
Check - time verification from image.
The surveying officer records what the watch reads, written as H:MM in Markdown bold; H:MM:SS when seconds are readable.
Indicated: **0:45**
